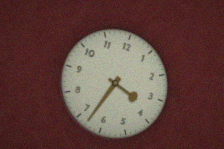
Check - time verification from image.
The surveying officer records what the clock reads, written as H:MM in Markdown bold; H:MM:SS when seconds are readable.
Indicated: **3:33**
